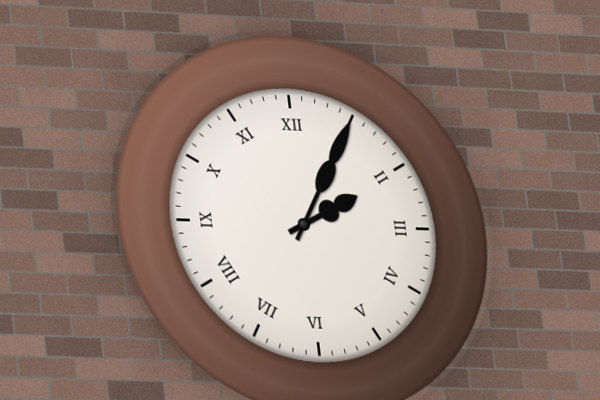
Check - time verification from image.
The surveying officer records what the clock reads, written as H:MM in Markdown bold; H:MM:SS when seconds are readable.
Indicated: **2:05**
